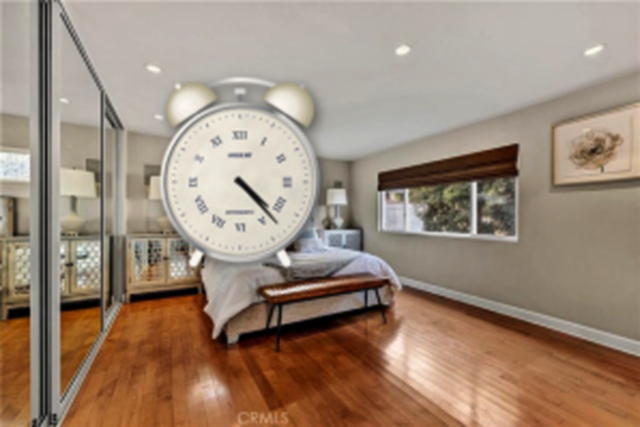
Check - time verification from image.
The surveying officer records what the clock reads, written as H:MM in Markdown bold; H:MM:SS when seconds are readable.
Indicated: **4:23**
